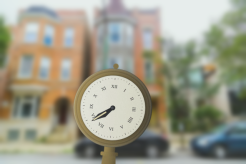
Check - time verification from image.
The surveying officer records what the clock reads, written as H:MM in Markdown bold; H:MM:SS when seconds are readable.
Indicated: **7:39**
